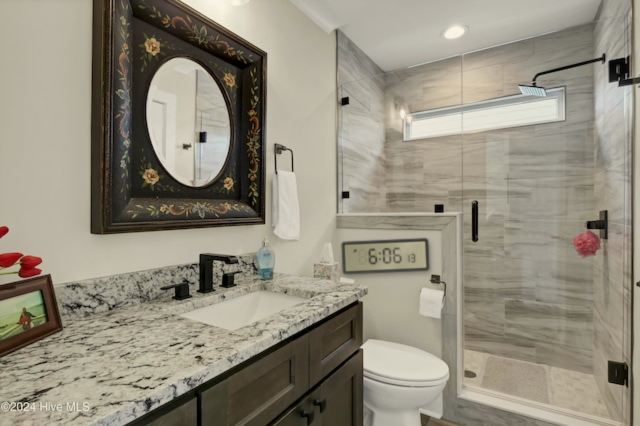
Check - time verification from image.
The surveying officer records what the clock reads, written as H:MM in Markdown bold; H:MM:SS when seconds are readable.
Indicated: **6:06**
